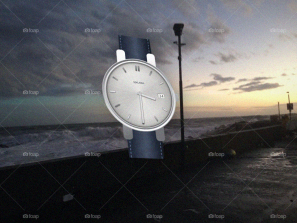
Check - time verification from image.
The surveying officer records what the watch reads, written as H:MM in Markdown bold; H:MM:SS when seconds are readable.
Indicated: **3:30**
